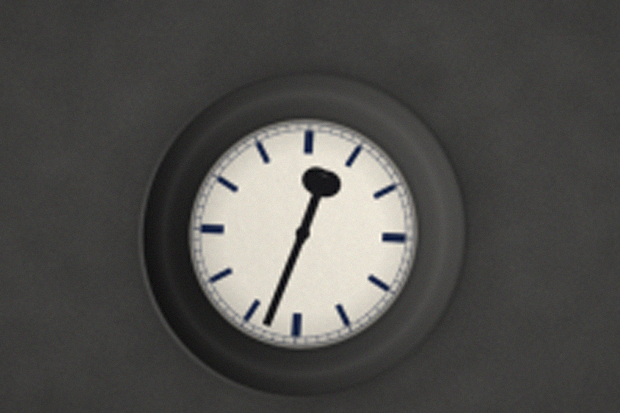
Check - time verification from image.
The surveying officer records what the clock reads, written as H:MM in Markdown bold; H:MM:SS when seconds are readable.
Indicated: **12:33**
